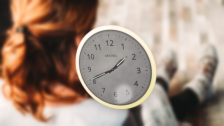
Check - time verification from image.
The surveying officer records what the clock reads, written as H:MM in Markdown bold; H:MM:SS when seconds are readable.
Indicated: **1:41**
